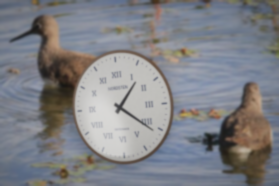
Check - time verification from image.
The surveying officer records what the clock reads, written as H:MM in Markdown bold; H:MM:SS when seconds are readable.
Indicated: **1:21**
